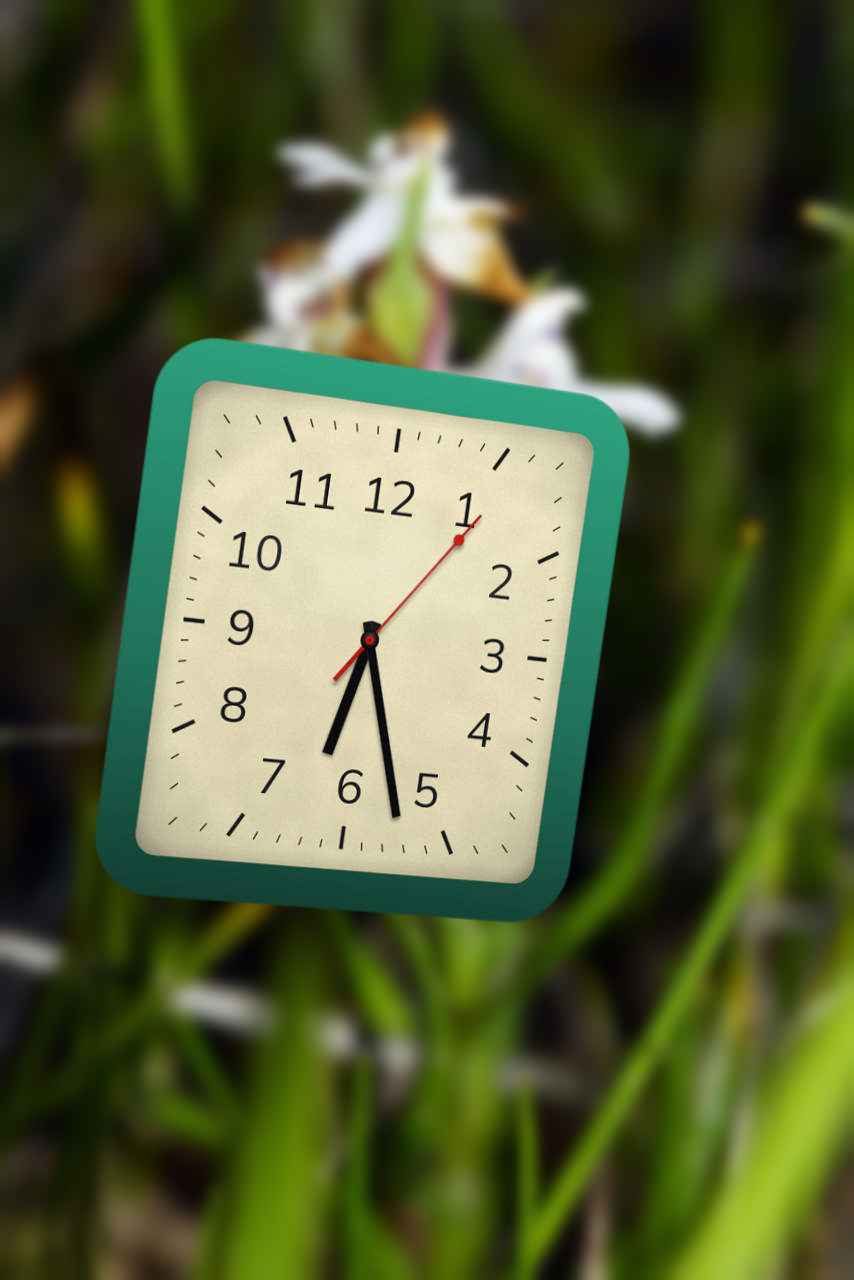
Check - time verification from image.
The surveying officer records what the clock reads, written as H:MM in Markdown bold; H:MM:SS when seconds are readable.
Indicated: **6:27:06**
